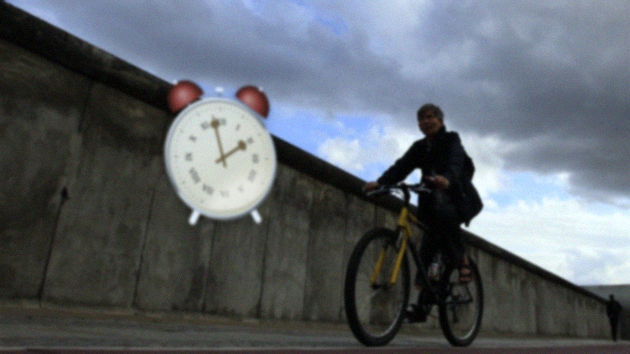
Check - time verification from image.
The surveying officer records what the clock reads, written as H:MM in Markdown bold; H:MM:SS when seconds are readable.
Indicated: **1:58**
